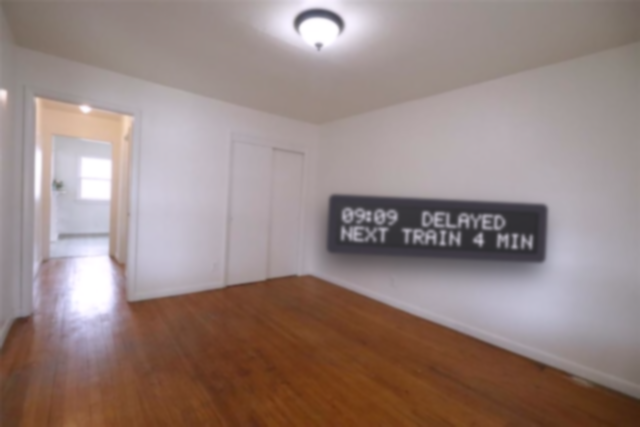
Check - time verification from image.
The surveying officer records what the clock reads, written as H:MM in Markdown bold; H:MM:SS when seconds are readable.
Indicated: **9:09**
